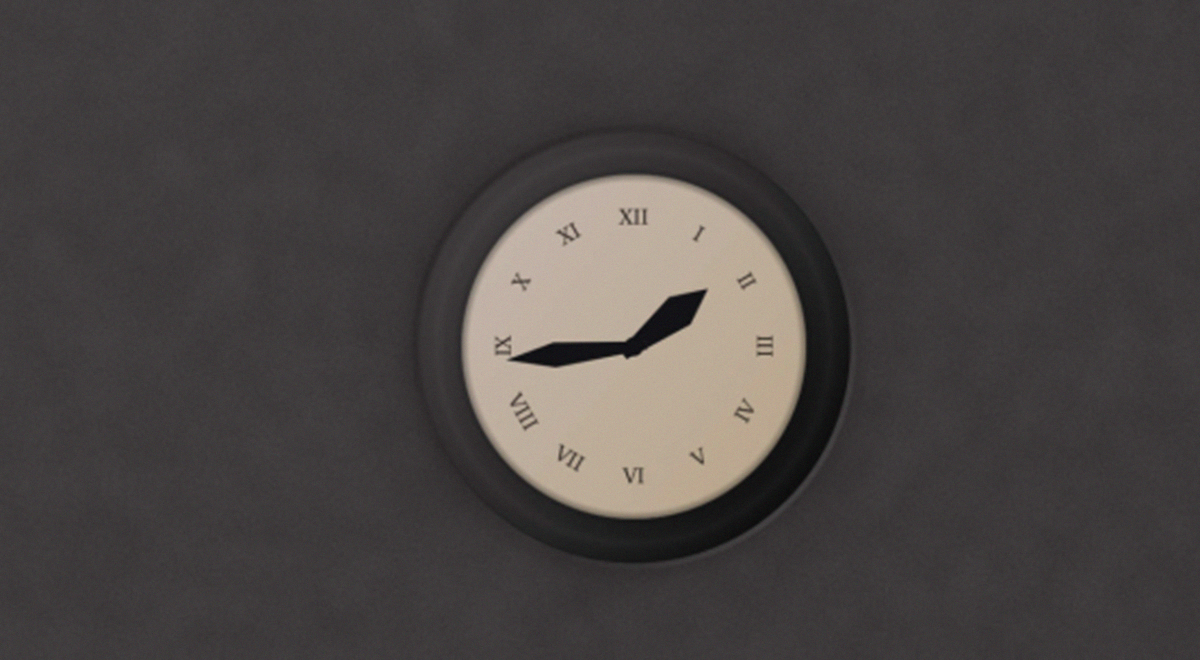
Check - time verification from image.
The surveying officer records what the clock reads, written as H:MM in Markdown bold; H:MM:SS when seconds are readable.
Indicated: **1:44**
